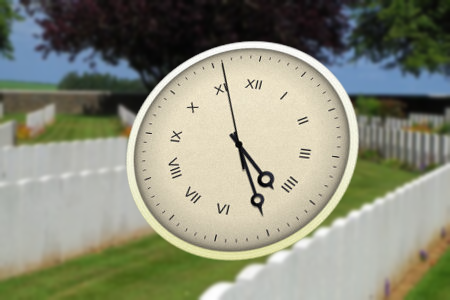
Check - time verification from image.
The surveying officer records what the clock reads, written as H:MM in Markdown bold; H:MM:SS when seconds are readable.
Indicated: **4:24:56**
